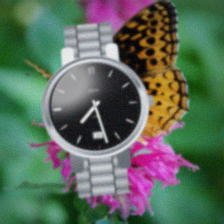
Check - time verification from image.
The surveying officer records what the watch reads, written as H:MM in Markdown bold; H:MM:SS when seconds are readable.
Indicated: **7:28**
